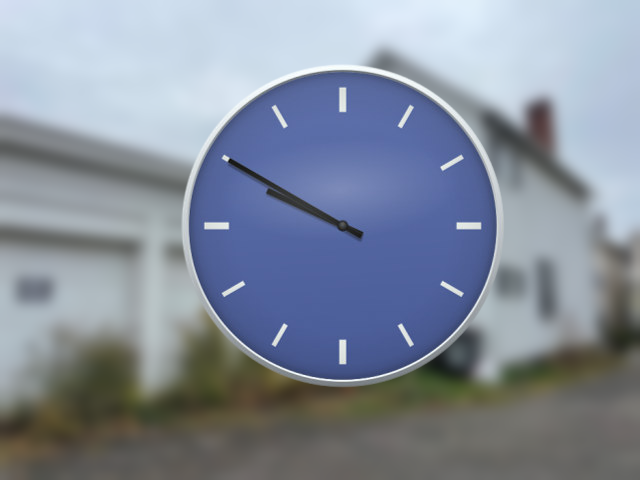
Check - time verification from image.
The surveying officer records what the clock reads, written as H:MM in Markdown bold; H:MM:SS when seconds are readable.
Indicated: **9:50**
